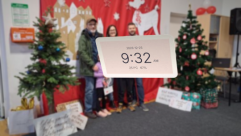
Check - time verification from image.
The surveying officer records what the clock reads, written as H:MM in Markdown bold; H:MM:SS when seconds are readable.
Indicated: **9:32**
